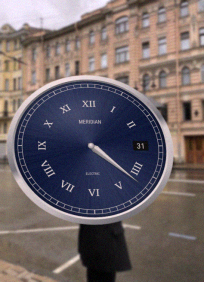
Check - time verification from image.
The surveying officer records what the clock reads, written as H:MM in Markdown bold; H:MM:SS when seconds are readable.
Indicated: **4:22**
